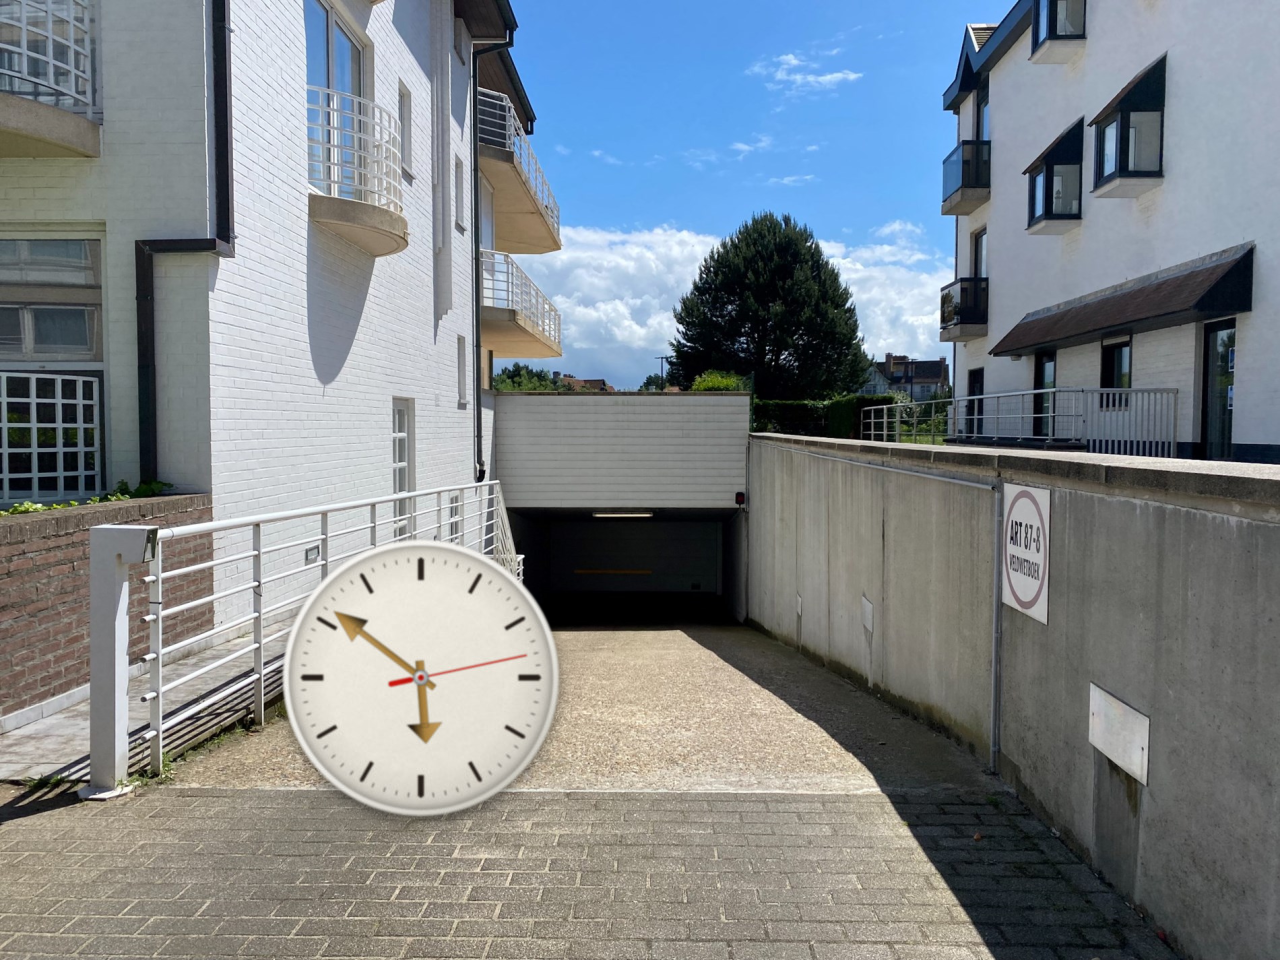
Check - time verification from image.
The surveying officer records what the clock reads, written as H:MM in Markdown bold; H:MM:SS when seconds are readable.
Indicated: **5:51:13**
